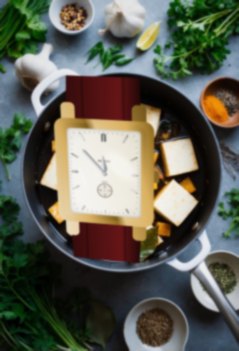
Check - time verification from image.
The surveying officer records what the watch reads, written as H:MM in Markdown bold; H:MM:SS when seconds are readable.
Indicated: **11:53**
